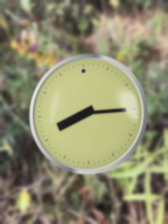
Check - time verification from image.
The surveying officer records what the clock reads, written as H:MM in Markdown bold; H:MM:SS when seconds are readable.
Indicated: **8:15**
